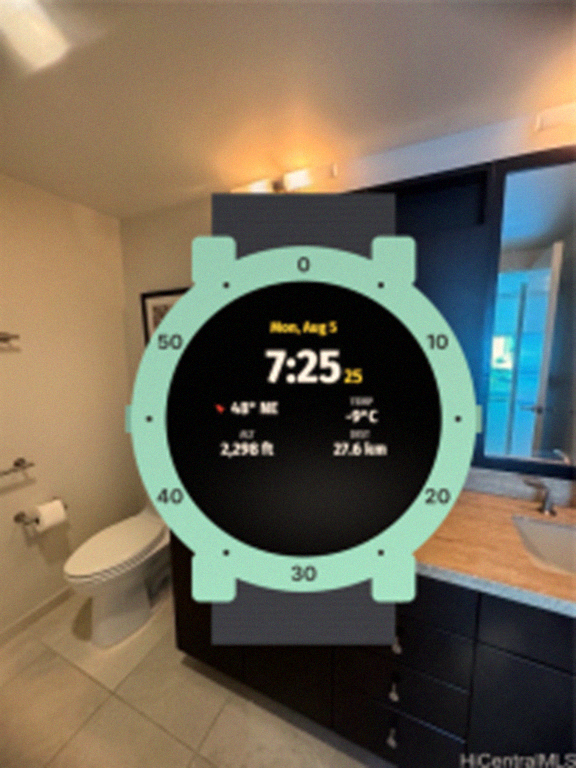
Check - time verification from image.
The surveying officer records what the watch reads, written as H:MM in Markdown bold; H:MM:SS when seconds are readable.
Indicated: **7:25**
